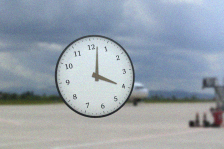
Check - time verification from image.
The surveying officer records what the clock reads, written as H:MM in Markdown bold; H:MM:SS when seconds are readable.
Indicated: **4:02**
